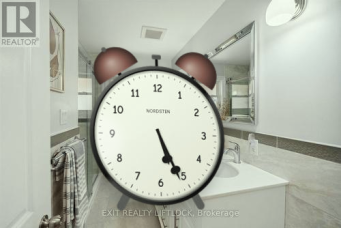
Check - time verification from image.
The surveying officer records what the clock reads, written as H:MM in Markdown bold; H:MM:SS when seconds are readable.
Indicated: **5:26**
